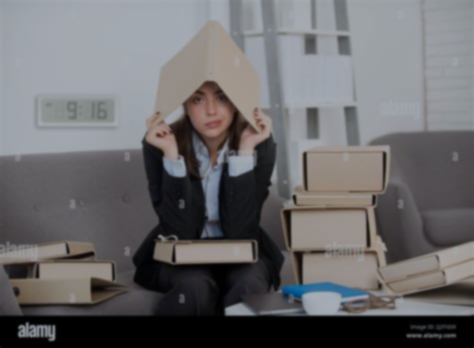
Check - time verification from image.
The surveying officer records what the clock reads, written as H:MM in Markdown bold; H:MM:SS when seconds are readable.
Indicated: **9:16**
